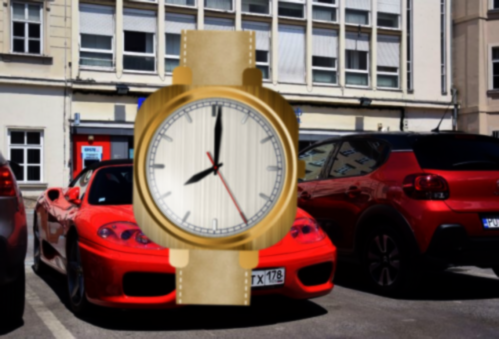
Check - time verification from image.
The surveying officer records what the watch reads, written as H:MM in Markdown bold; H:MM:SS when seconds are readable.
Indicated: **8:00:25**
